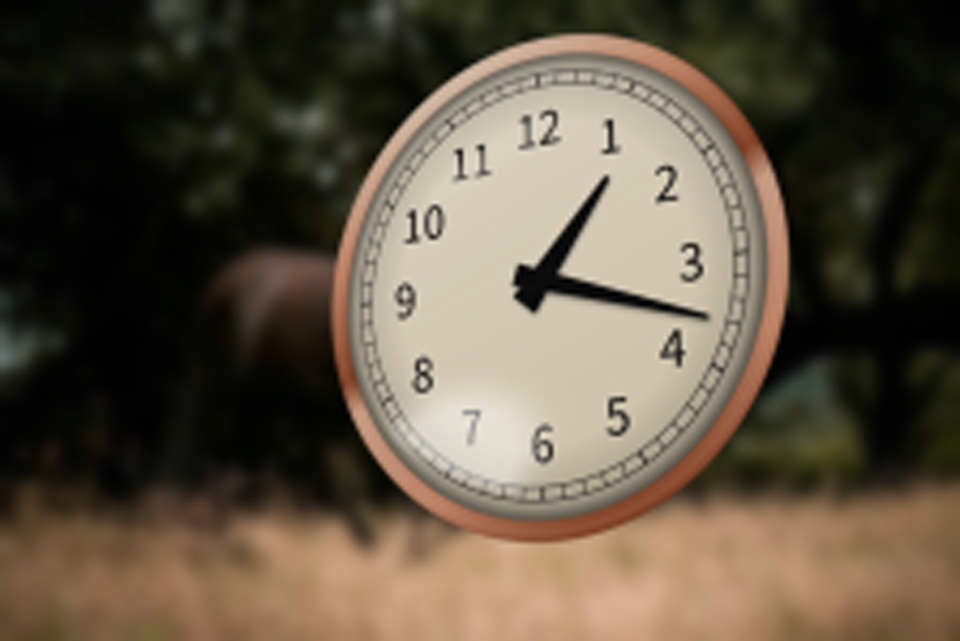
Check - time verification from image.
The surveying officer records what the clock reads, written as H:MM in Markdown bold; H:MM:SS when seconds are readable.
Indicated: **1:18**
